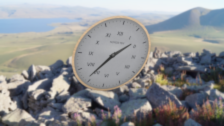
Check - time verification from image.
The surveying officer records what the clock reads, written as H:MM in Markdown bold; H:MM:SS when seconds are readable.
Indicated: **1:36**
